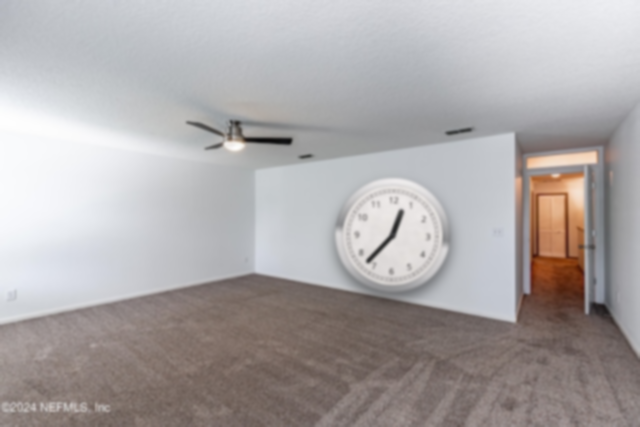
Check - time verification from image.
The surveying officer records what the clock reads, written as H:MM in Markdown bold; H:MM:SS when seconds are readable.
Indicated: **12:37**
